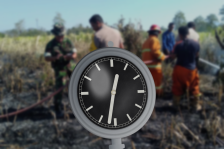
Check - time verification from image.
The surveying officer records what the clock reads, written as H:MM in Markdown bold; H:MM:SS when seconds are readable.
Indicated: **12:32**
